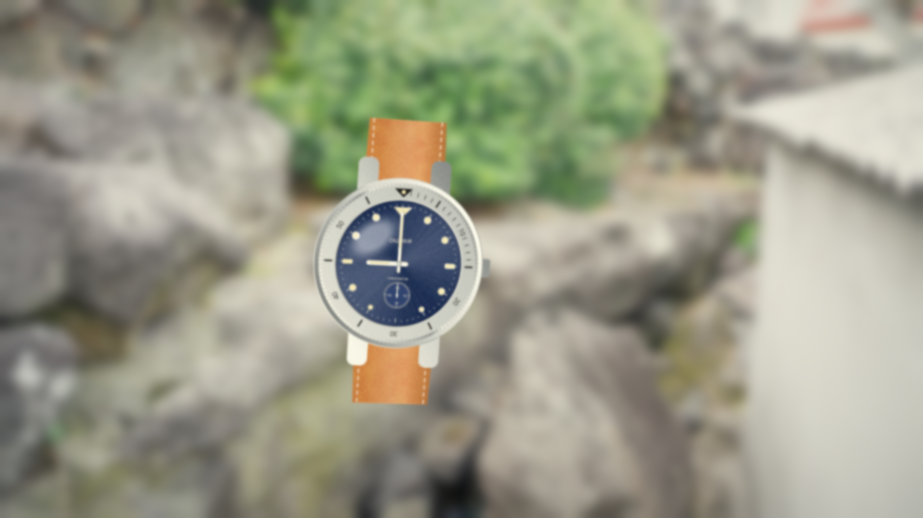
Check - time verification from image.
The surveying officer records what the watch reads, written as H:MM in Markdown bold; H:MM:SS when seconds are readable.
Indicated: **9:00**
